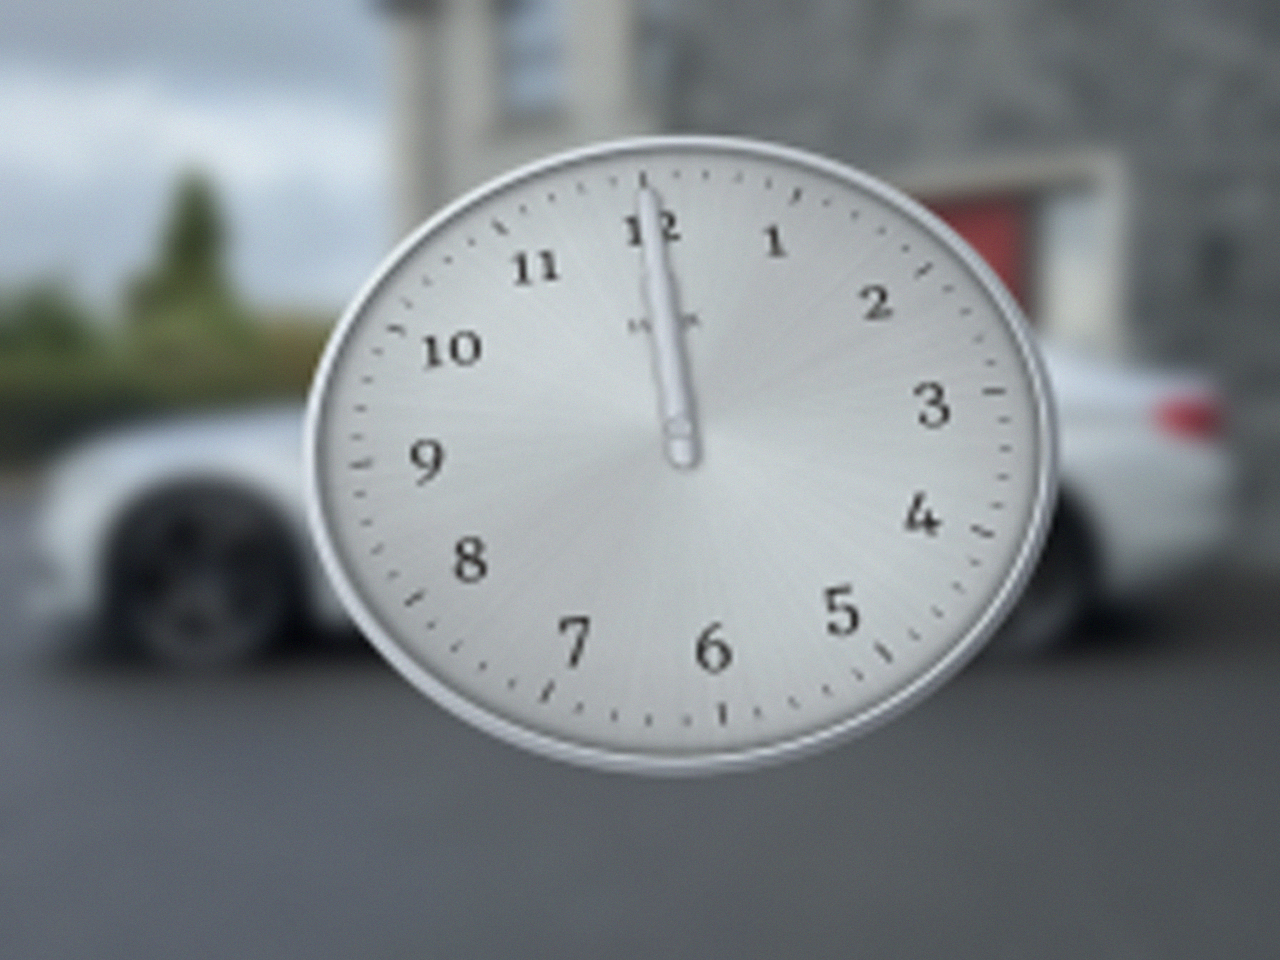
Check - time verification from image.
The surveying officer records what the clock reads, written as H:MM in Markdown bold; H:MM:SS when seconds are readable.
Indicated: **12:00**
